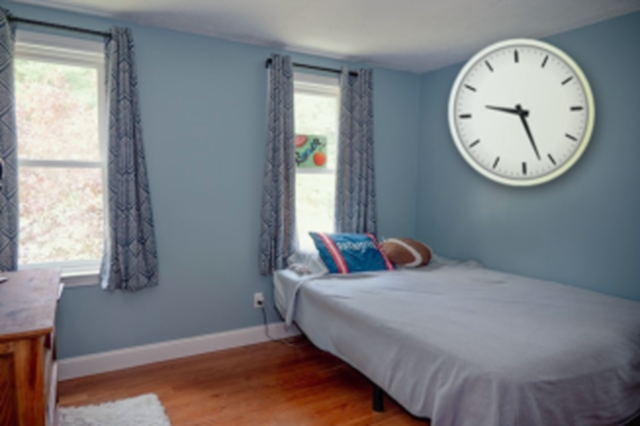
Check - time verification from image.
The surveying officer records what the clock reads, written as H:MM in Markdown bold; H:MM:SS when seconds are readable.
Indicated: **9:27**
